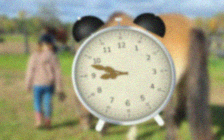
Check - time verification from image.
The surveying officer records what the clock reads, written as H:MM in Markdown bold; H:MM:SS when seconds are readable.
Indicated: **8:48**
